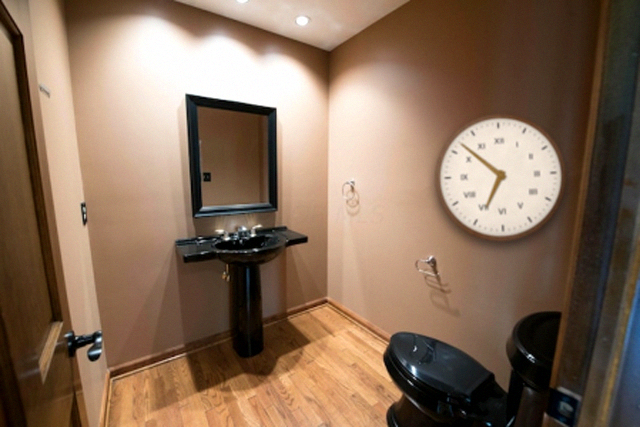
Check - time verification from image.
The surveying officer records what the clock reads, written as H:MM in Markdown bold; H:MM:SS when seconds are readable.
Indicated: **6:52**
